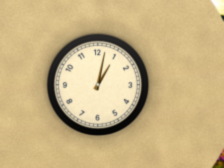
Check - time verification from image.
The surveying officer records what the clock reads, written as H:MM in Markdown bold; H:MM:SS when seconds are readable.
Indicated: **1:02**
